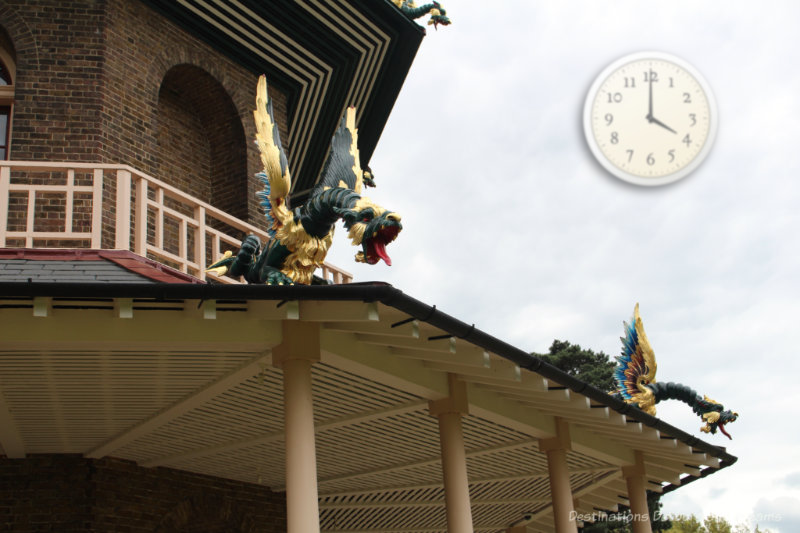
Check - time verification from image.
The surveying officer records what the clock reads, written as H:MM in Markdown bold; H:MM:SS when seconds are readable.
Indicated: **4:00**
